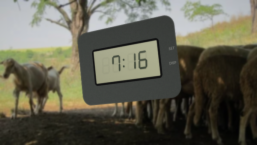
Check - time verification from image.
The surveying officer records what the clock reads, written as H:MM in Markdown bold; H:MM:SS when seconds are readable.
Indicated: **7:16**
